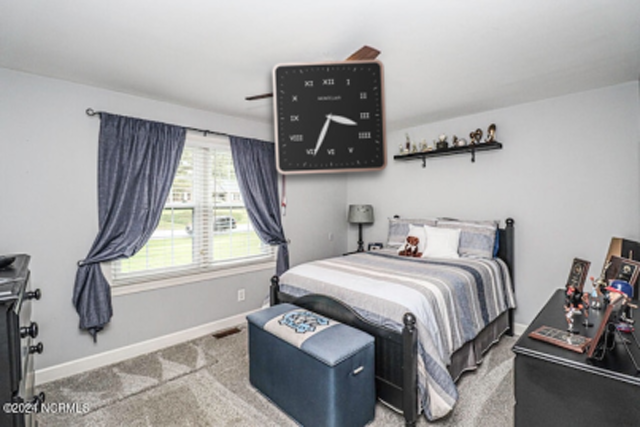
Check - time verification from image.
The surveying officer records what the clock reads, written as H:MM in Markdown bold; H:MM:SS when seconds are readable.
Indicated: **3:34**
